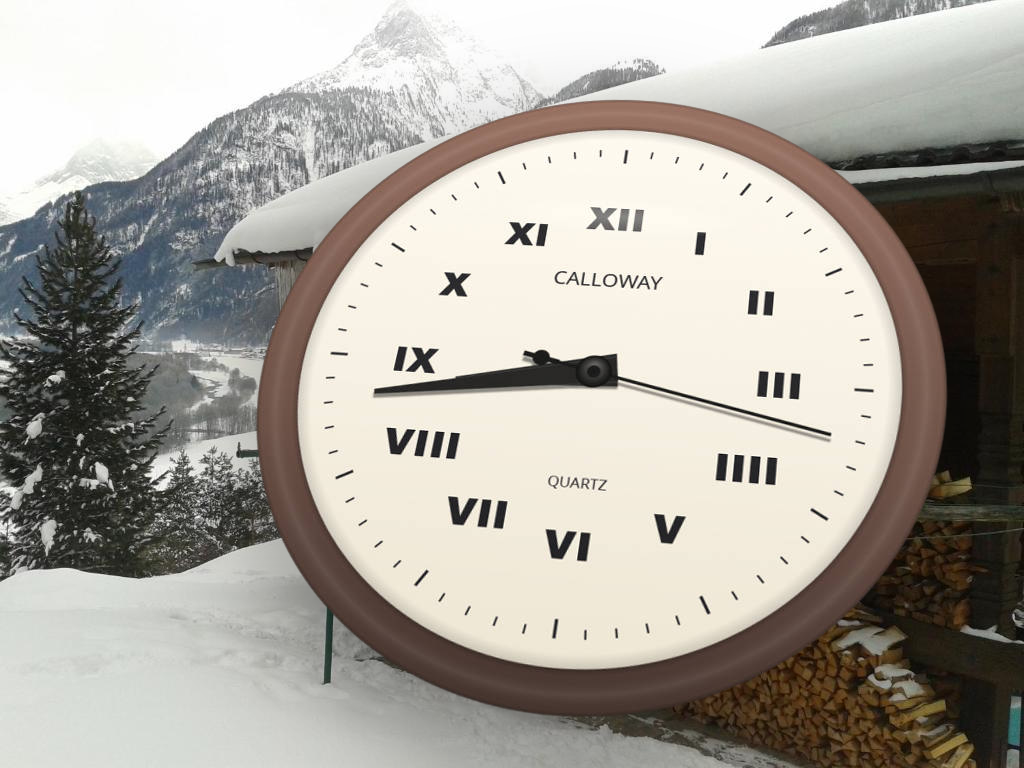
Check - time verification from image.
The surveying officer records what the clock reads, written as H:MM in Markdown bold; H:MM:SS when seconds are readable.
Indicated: **8:43:17**
